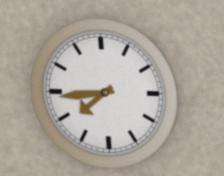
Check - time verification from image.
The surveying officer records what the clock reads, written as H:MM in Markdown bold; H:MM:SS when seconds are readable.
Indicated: **7:44**
